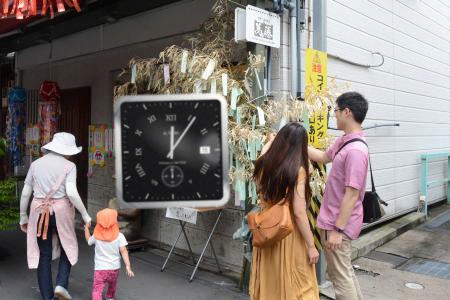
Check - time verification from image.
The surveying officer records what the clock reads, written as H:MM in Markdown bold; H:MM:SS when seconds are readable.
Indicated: **12:06**
